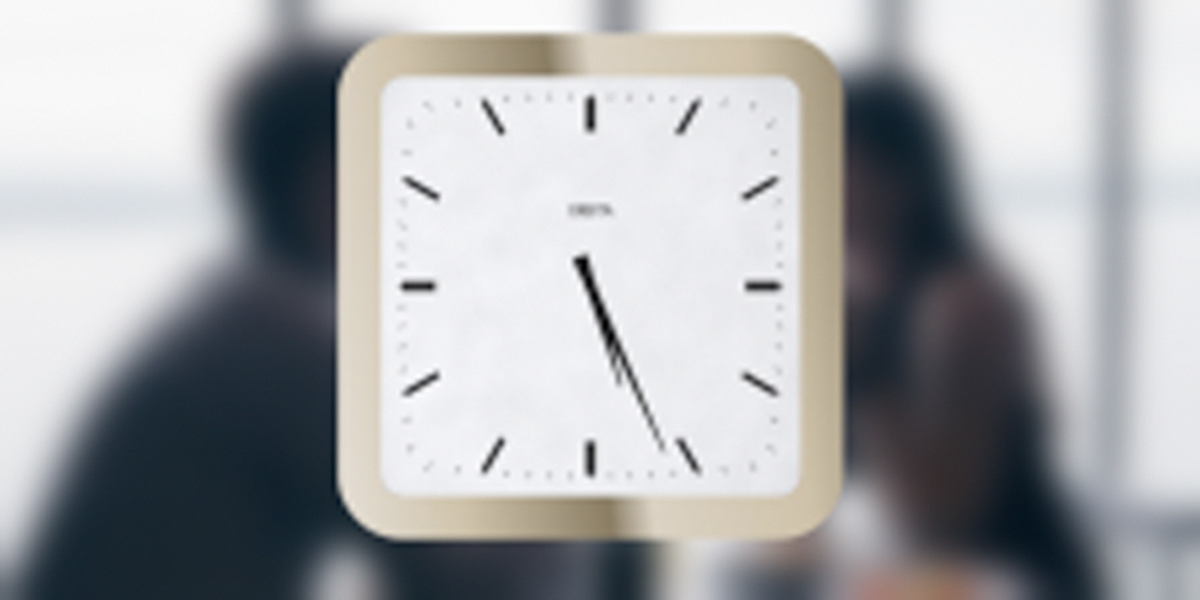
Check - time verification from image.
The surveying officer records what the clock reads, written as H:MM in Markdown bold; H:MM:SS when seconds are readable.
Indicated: **5:26**
